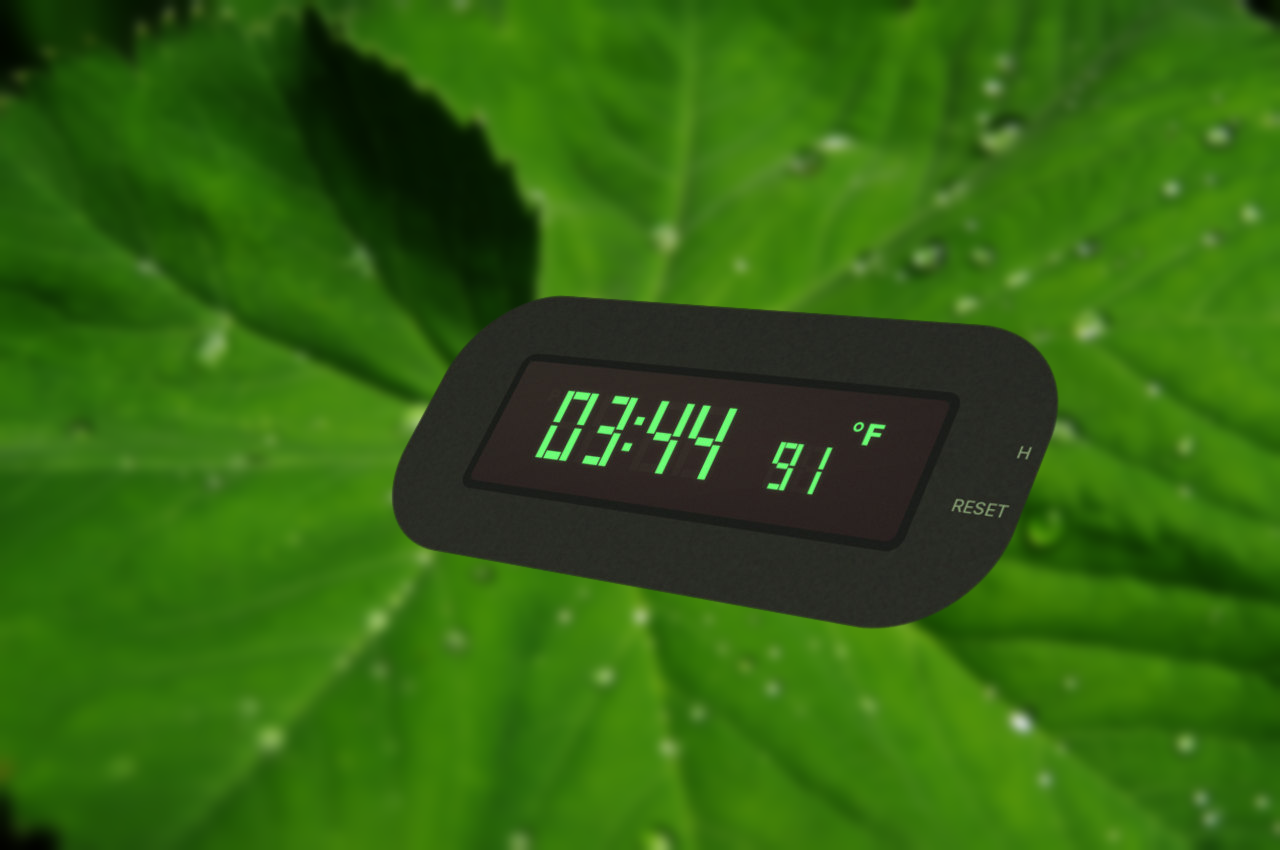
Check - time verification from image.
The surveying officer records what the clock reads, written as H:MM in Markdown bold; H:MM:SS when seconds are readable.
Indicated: **3:44**
